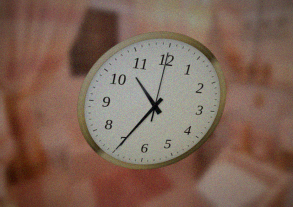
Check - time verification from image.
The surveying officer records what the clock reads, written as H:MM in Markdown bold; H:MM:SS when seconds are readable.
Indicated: **10:35:00**
